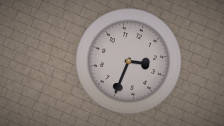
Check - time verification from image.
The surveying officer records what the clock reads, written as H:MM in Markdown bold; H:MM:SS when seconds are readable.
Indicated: **2:30**
